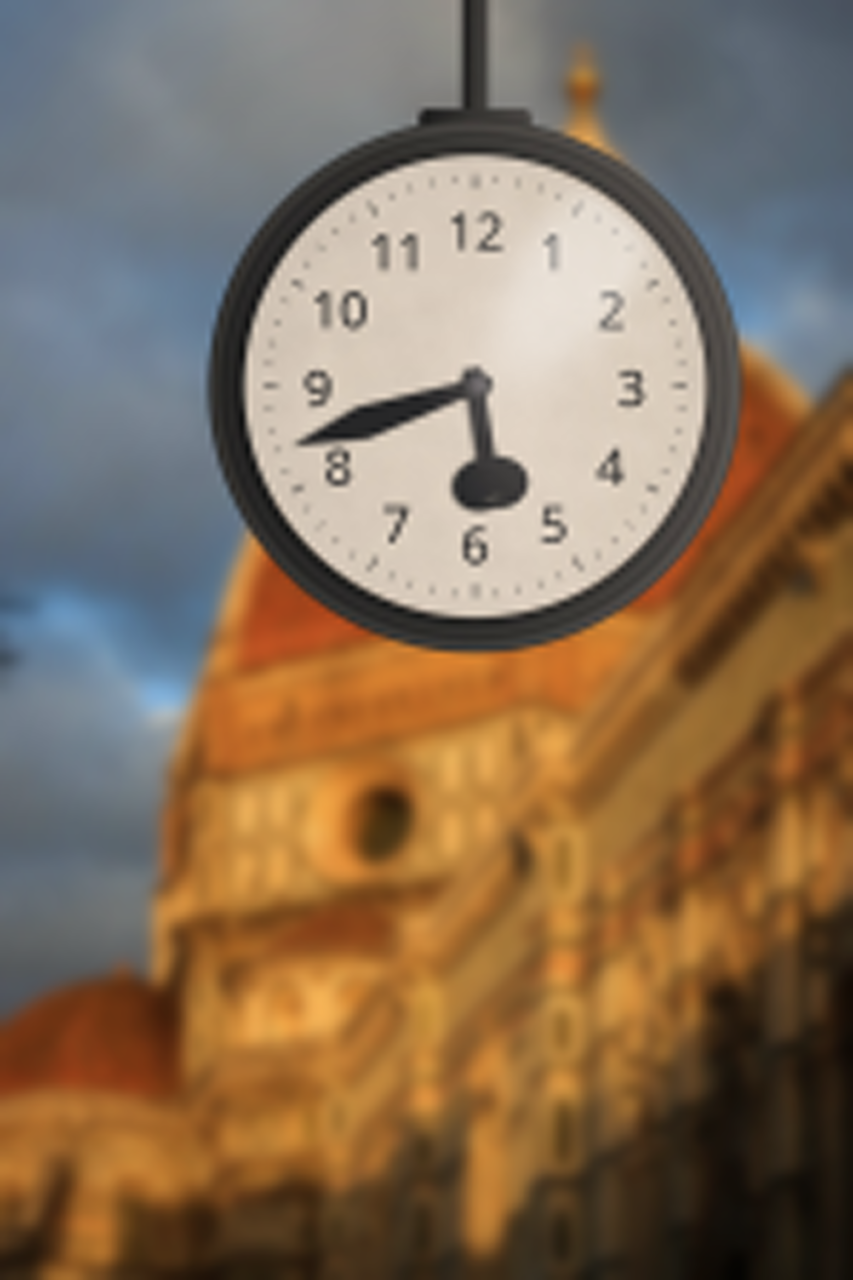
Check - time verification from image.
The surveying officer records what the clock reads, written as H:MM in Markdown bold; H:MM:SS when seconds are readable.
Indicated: **5:42**
